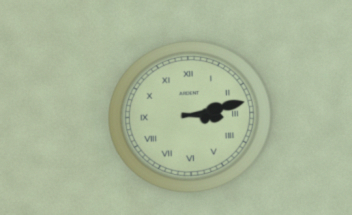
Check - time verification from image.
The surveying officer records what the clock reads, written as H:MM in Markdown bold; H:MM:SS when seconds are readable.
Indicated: **3:13**
